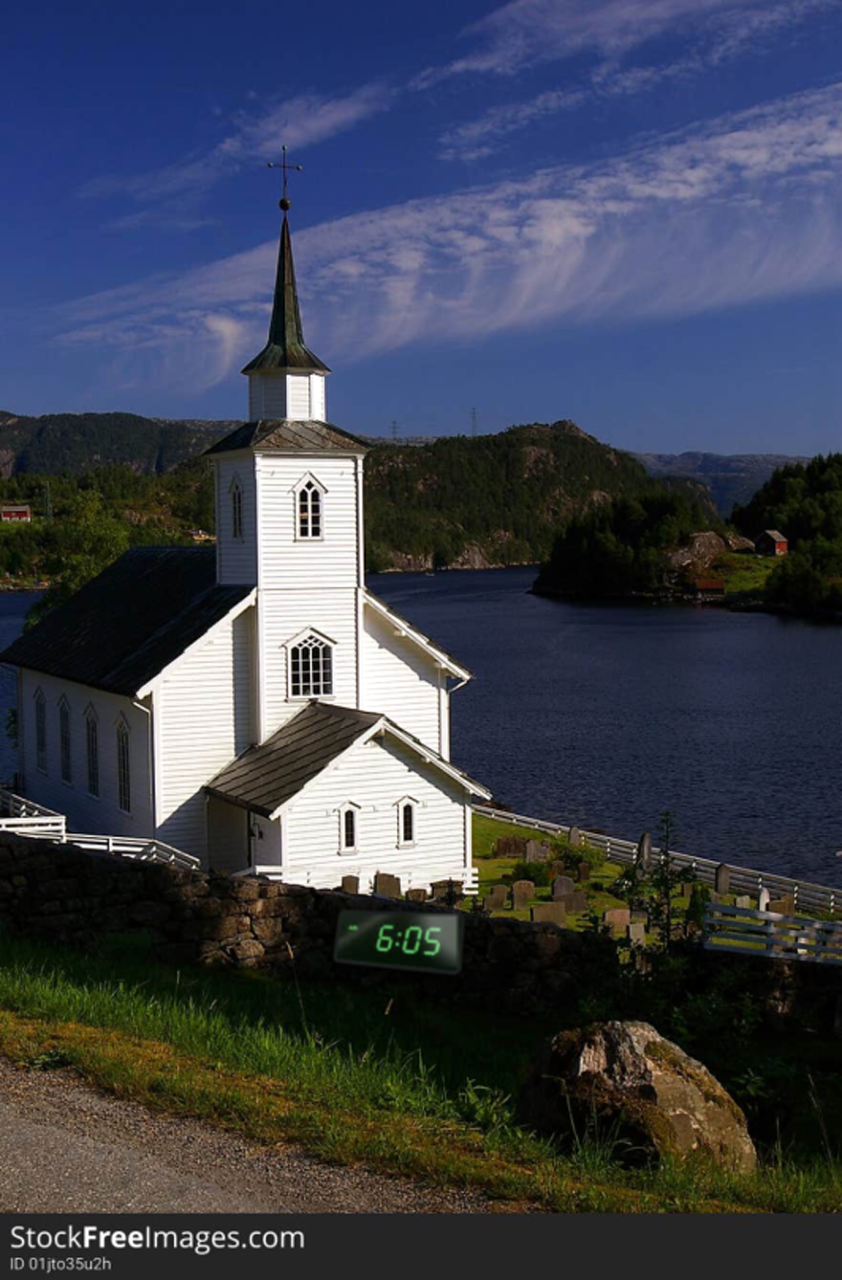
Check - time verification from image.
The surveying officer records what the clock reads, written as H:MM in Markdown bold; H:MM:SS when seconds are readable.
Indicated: **6:05**
